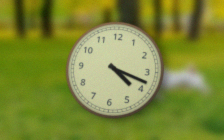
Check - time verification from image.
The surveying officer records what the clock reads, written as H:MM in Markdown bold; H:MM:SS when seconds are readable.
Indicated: **4:18**
